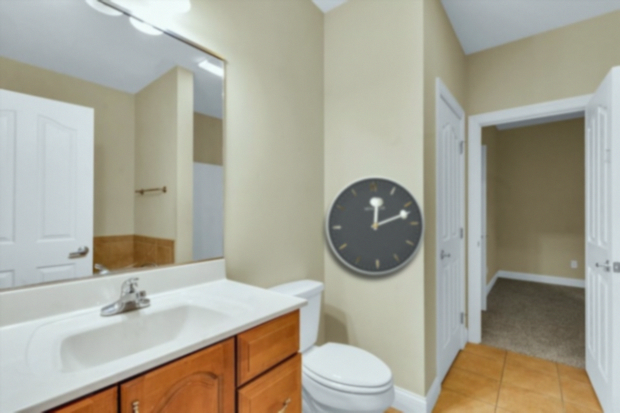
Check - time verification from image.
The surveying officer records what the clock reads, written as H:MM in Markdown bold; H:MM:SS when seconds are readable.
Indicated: **12:12**
